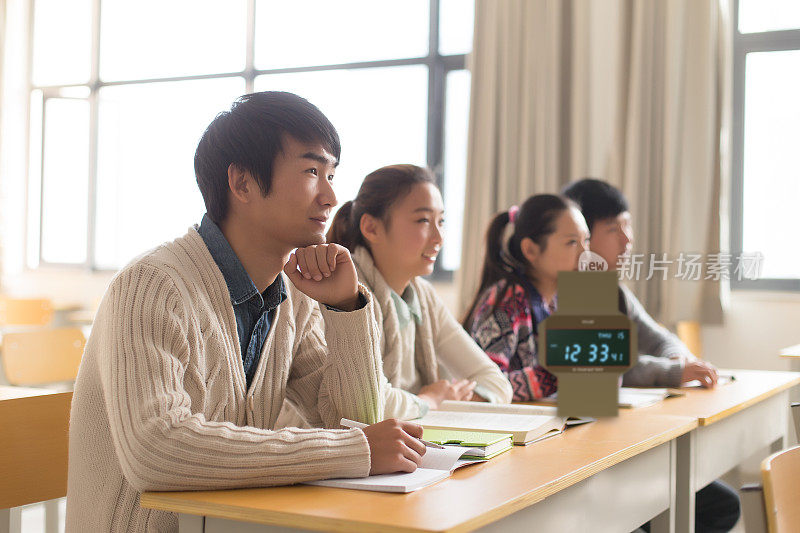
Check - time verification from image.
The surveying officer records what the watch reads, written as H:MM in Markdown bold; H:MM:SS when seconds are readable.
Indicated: **12:33**
